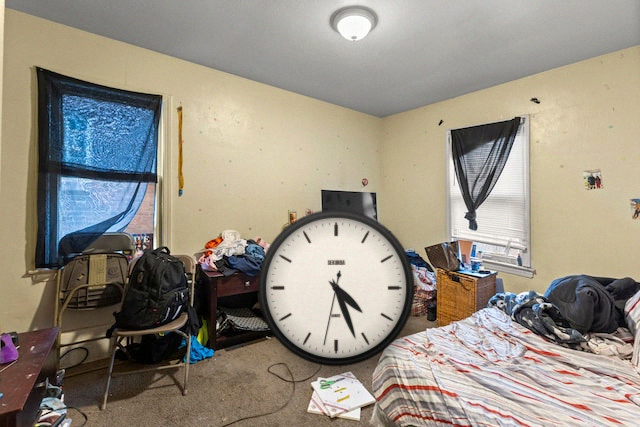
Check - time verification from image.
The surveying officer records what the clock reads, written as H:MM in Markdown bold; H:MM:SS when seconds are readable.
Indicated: **4:26:32**
